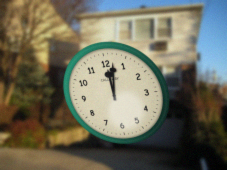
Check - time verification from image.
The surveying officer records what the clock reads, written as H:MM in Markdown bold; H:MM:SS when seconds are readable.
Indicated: **12:02**
